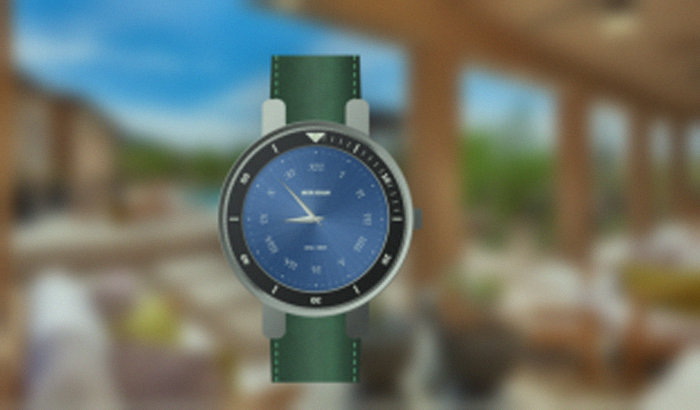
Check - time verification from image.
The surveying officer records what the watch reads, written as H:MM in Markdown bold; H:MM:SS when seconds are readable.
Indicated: **8:53**
